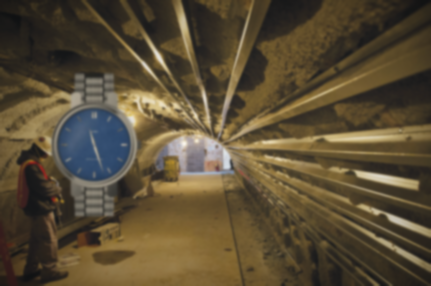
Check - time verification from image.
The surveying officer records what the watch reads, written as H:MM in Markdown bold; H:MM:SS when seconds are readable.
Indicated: **11:27**
